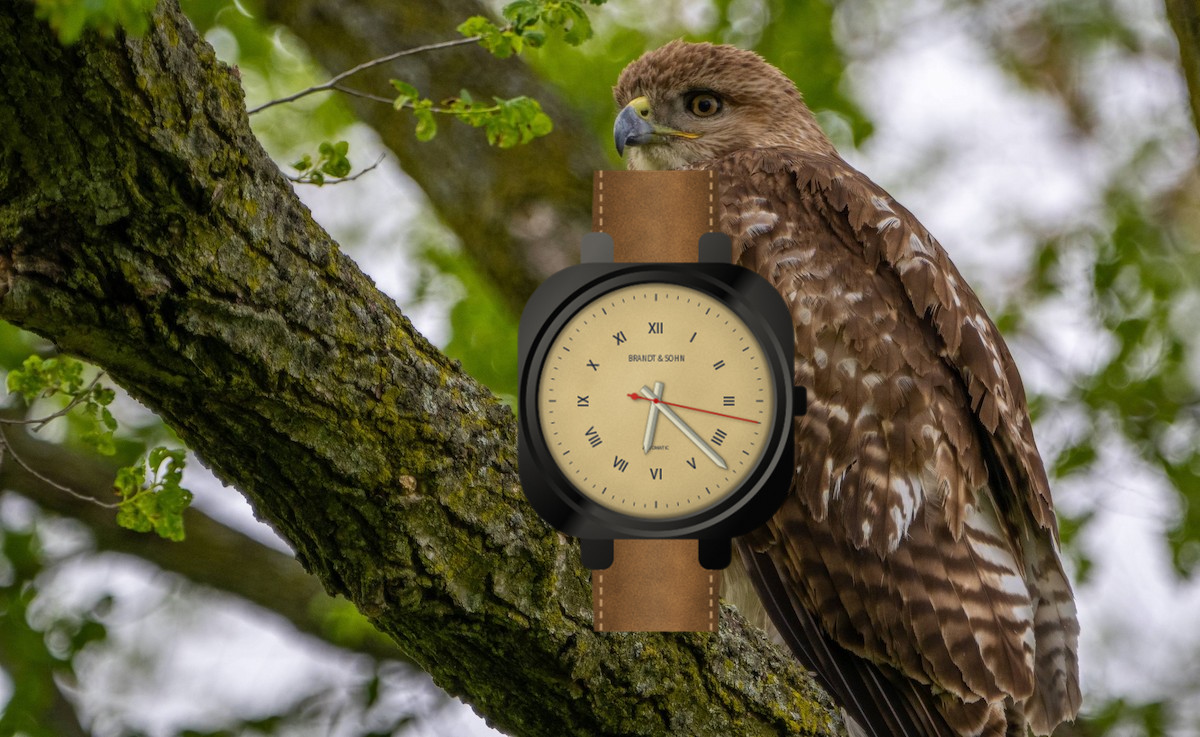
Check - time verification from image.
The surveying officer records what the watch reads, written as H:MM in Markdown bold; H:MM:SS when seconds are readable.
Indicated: **6:22:17**
